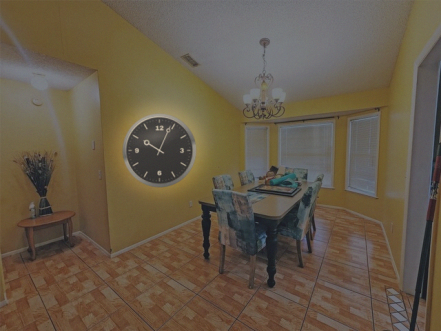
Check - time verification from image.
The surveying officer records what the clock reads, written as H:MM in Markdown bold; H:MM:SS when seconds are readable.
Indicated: **10:04**
